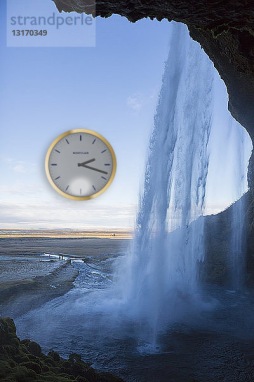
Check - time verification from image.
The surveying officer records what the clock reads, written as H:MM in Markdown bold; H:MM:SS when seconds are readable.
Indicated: **2:18**
